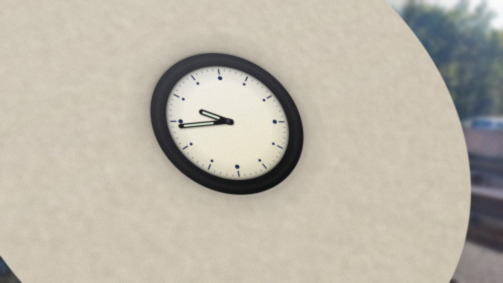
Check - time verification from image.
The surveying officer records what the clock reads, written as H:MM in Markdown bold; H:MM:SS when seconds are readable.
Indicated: **9:44**
